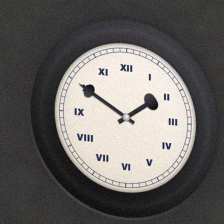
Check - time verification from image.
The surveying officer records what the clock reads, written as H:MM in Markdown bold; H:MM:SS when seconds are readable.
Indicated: **1:50**
